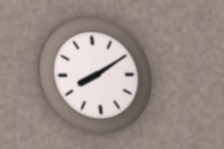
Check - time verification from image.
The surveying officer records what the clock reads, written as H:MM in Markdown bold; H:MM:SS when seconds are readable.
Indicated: **8:10**
